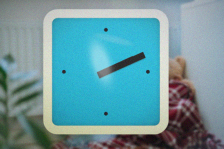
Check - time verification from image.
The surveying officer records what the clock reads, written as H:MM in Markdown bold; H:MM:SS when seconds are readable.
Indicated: **2:11**
